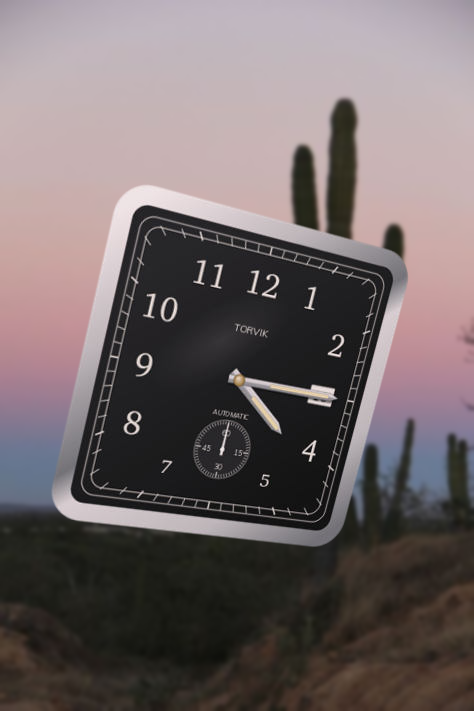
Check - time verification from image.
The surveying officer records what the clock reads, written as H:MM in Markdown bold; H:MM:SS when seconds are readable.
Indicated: **4:15**
